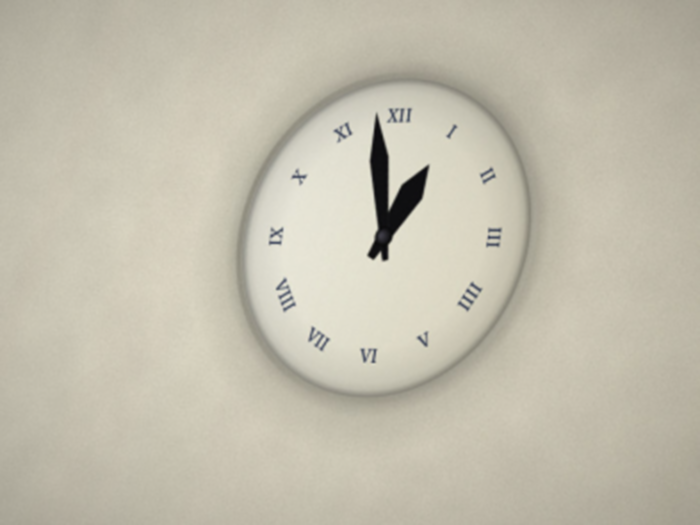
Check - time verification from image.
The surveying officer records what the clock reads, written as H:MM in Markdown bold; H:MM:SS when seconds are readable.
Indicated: **12:58**
